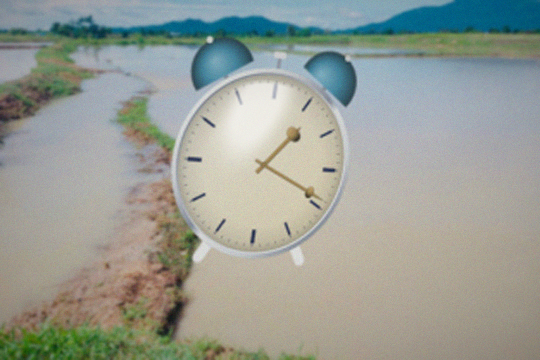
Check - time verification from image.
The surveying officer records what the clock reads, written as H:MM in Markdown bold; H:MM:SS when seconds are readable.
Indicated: **1:19**
